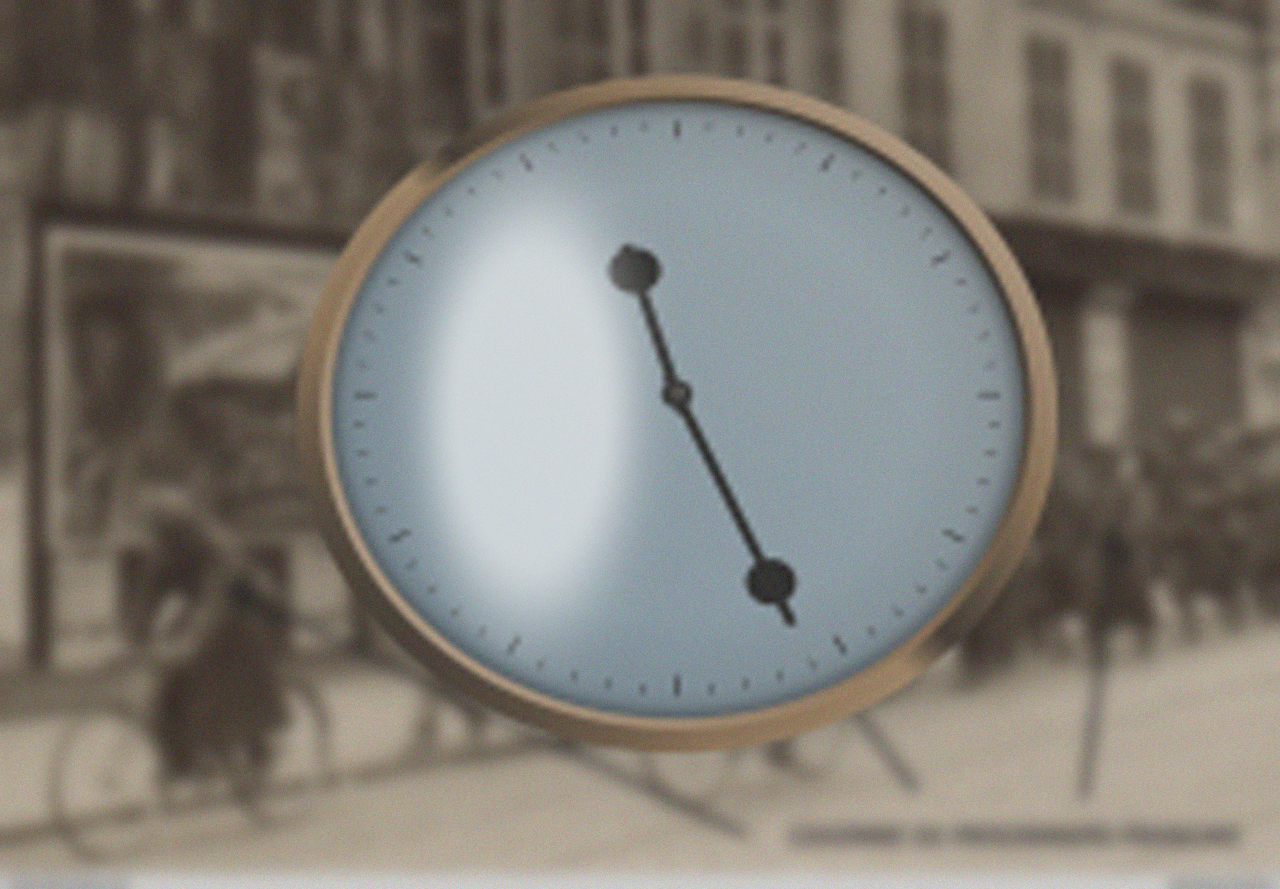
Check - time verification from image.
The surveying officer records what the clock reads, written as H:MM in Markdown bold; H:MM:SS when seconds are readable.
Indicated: **11:26**
